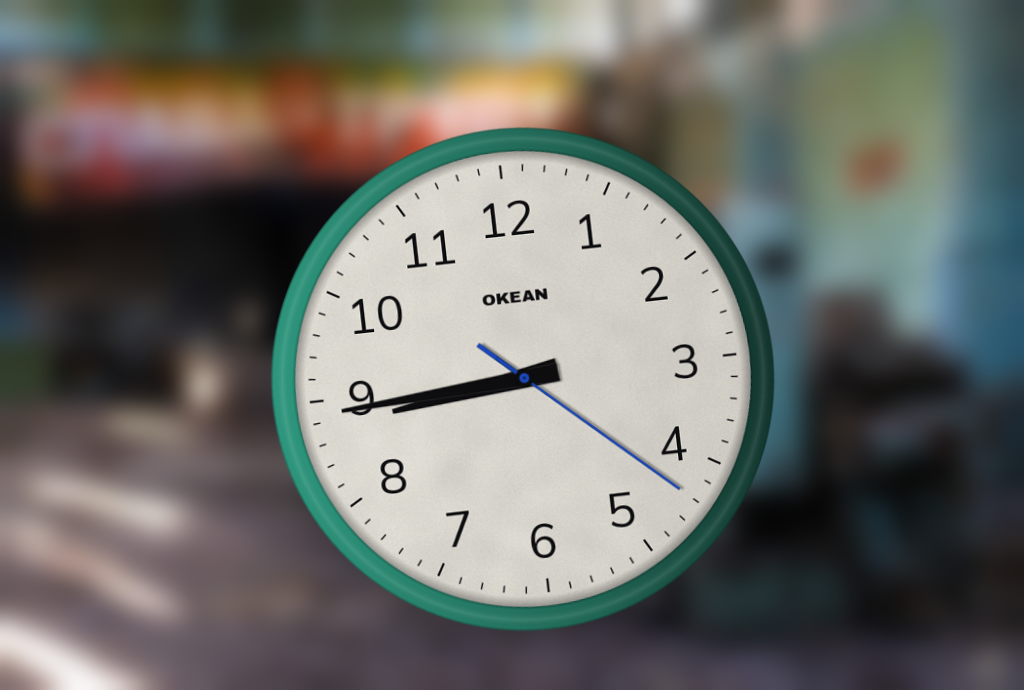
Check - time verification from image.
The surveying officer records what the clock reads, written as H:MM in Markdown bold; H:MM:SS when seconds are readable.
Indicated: **8:44:22**
